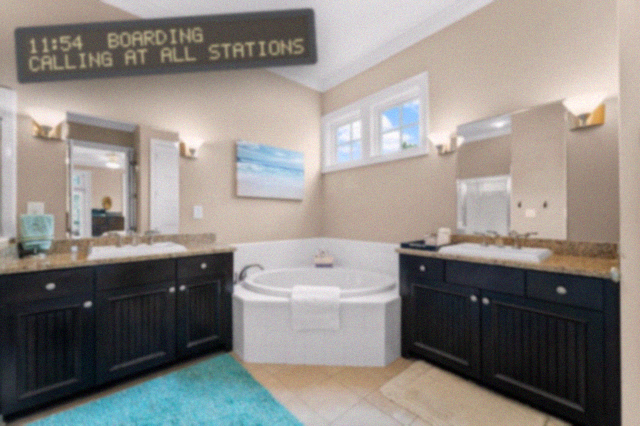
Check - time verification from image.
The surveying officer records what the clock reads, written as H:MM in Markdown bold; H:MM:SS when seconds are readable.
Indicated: **11:54**
